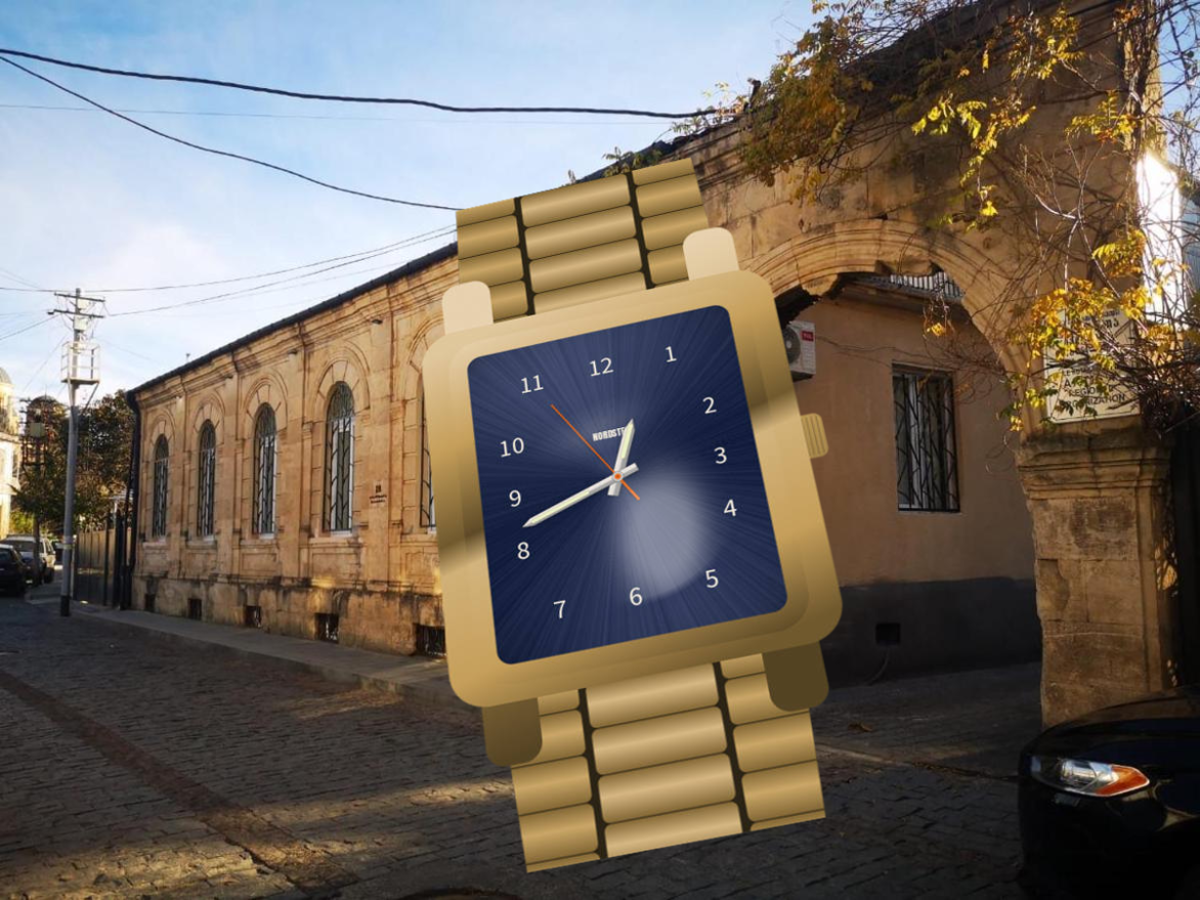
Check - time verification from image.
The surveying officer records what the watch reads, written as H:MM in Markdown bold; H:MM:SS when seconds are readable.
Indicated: **12:41:55**
